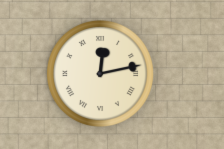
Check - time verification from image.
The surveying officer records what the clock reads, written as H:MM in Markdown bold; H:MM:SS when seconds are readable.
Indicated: **12:13**
